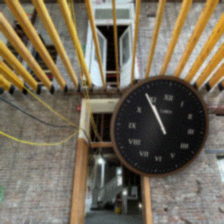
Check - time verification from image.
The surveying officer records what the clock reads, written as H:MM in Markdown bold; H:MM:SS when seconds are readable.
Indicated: **10:54**
